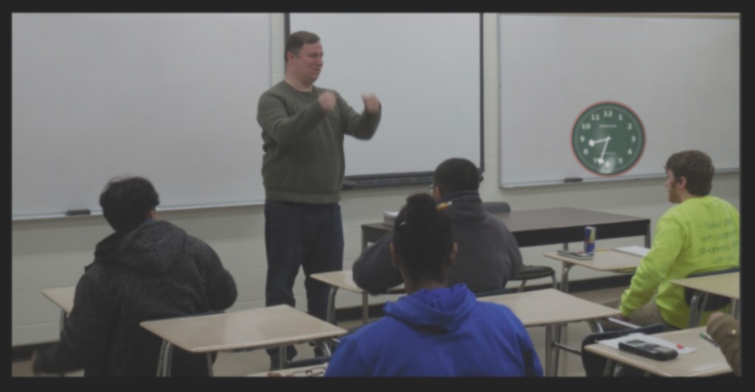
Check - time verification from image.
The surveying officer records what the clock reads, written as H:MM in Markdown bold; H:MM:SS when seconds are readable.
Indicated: **8:33**
